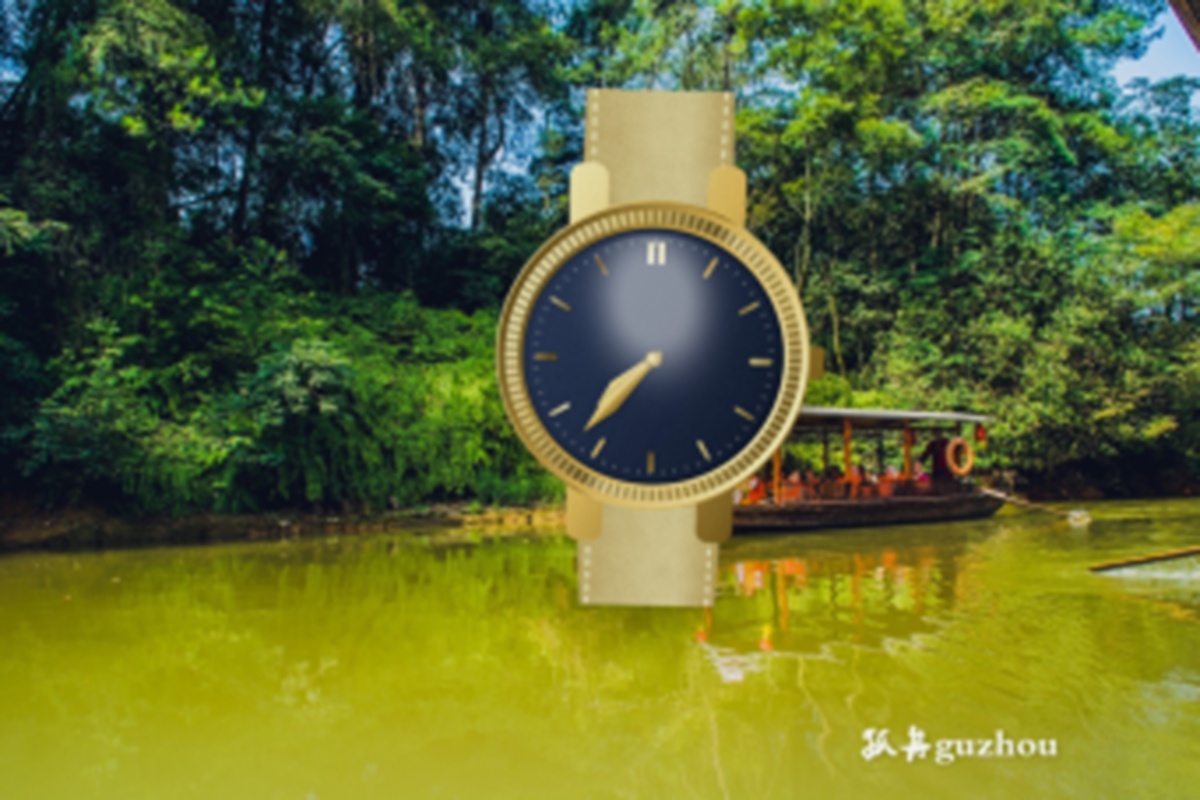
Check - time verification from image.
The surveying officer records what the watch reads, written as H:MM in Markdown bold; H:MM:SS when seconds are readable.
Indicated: **7:37**
